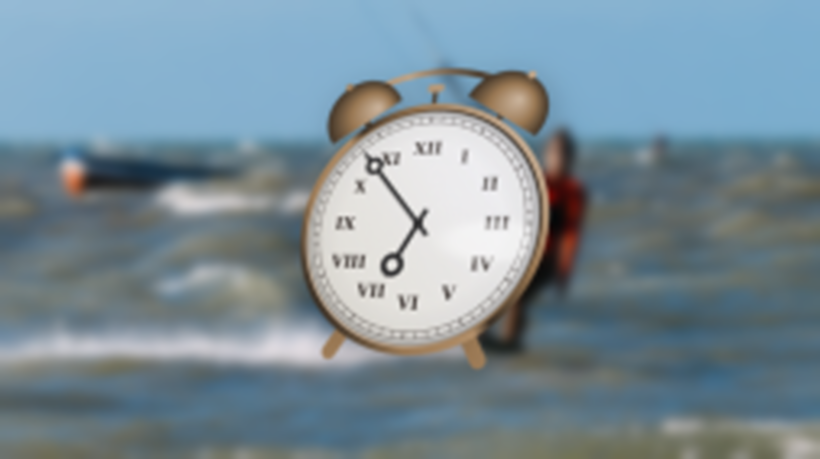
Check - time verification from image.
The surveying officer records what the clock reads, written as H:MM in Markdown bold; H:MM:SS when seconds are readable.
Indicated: **6:53**
